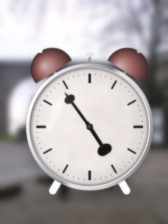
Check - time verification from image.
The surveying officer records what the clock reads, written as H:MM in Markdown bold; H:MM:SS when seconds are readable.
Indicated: **4:54**
